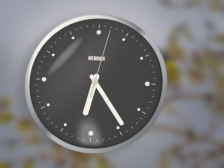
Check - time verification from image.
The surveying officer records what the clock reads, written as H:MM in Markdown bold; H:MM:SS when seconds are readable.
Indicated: **6:24:02**
